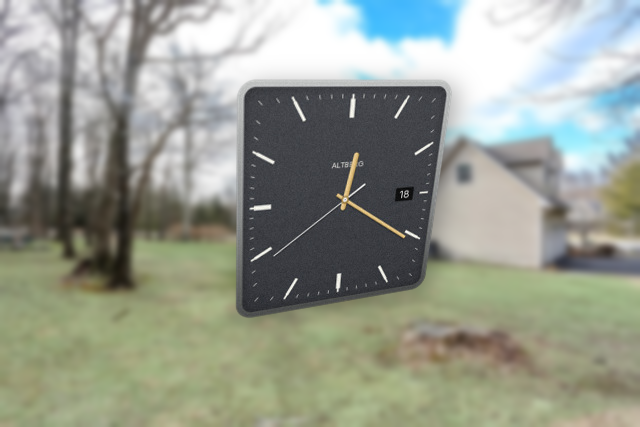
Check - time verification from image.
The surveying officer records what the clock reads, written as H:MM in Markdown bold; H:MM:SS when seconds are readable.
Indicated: **12:20:39**
